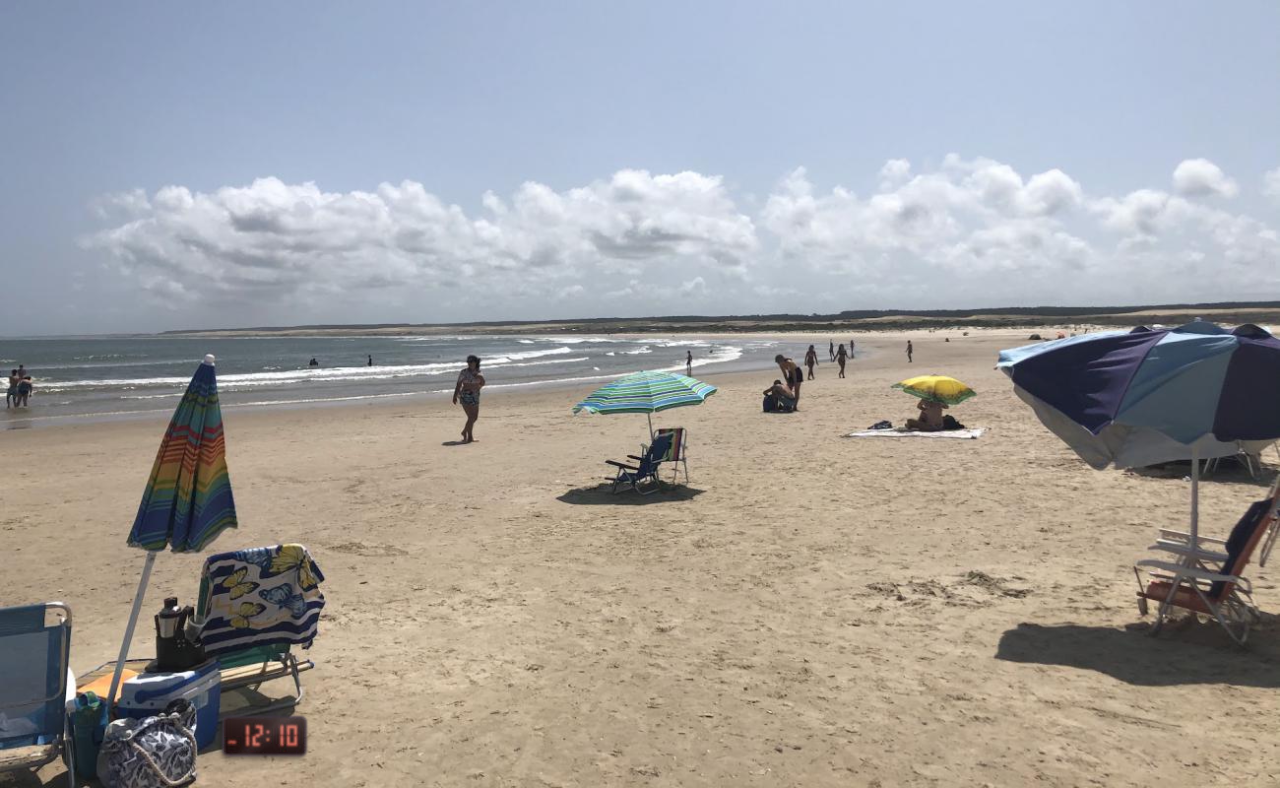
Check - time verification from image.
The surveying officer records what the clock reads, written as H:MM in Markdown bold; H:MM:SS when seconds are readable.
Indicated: **12:10**
